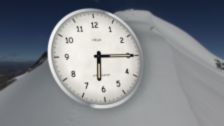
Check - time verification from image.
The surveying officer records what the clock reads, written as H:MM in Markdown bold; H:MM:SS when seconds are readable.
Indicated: **6:15**
